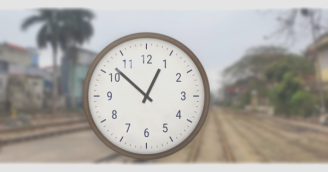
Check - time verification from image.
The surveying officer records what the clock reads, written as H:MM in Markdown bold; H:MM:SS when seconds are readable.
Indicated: **12:52**
